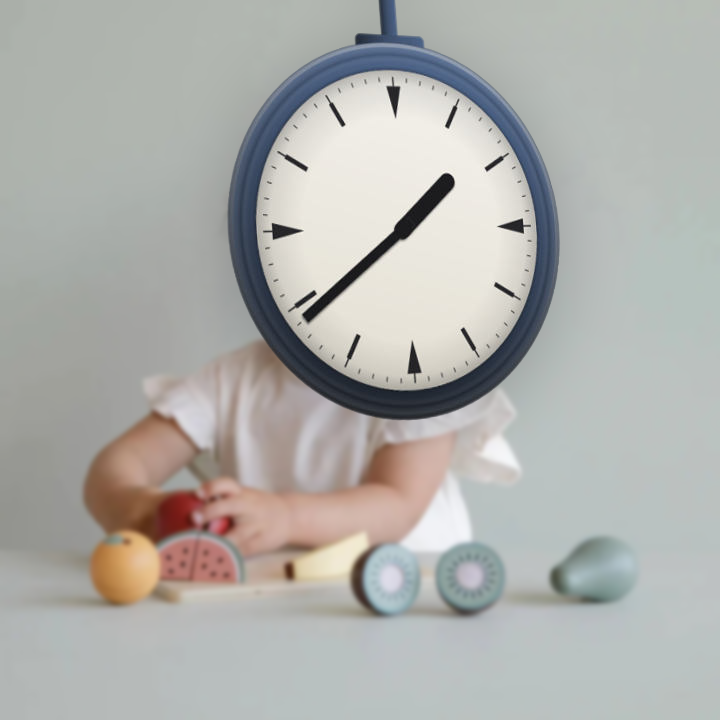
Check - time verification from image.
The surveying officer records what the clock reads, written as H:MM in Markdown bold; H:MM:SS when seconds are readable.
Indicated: **1:39**
